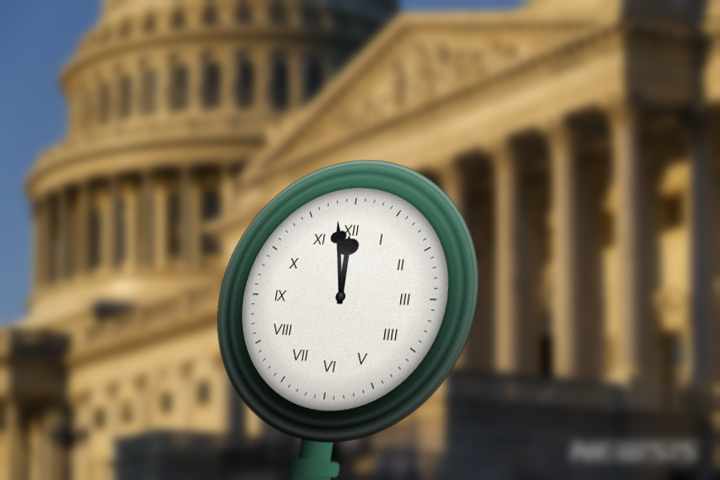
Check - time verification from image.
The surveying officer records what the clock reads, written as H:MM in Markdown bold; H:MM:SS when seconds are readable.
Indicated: **11:58**
